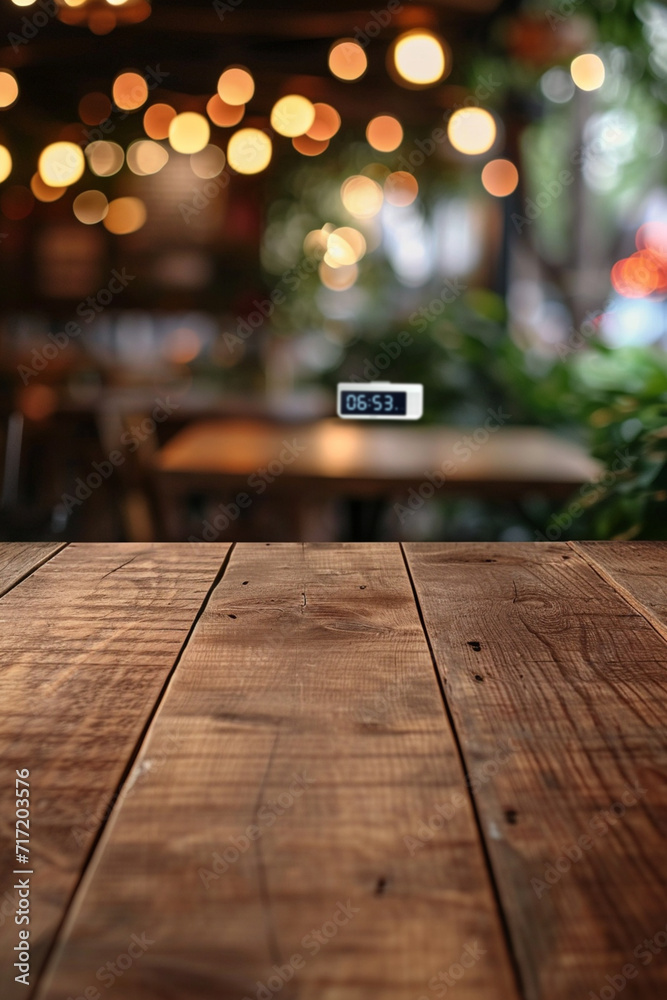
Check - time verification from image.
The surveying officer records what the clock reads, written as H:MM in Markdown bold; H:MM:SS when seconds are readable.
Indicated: **6:53**
